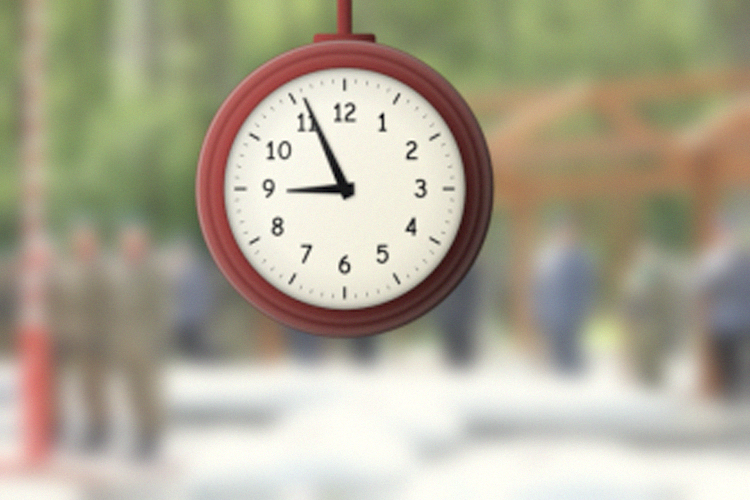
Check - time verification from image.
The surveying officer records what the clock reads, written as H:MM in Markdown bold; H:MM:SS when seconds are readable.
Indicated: **8:56**
